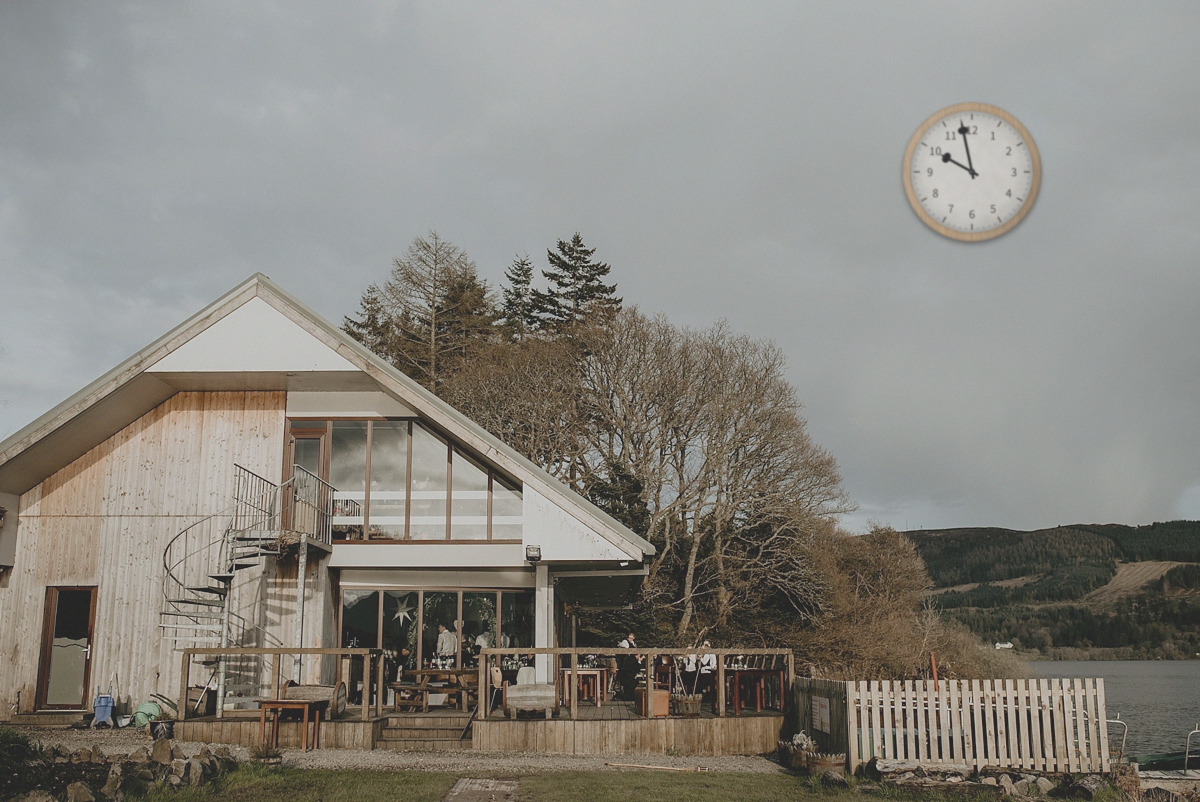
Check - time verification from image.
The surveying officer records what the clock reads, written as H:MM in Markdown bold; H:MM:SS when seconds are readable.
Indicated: **9:58**
